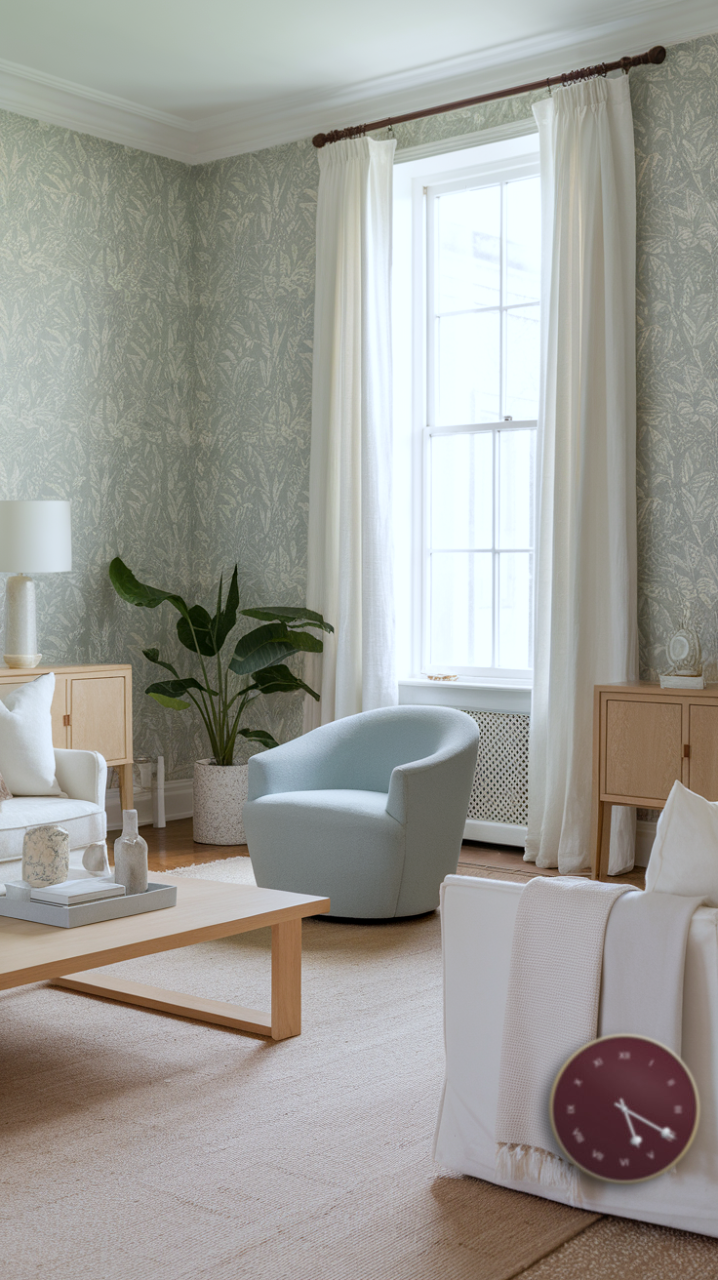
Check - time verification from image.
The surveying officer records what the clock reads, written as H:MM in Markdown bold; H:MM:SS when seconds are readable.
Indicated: **5:20**
